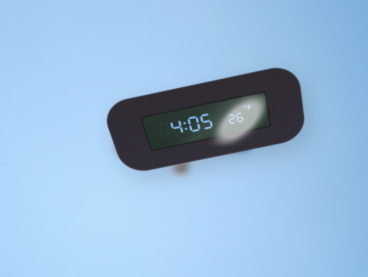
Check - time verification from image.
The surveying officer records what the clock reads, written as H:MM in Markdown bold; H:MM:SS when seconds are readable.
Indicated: **4:05**
